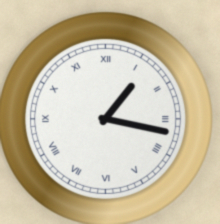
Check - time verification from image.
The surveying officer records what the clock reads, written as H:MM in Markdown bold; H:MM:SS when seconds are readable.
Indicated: **1:17**
